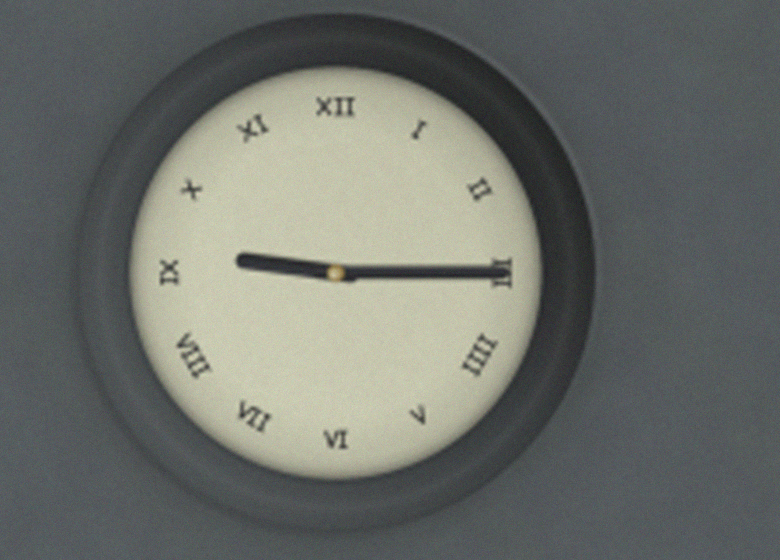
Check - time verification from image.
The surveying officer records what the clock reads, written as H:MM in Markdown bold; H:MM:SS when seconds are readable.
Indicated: **9:15**
